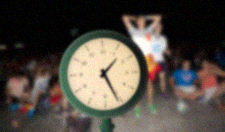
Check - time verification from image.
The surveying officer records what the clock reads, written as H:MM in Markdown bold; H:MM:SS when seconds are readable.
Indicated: **1:26**
